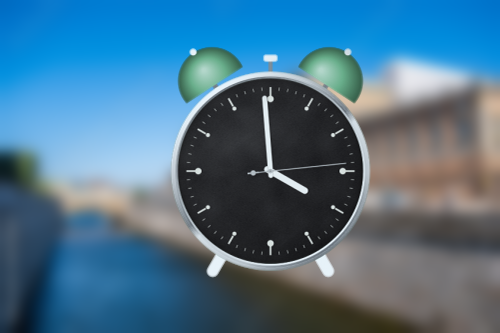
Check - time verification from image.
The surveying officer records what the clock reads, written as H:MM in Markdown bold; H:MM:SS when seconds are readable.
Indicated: **3:59:14**
